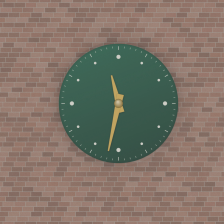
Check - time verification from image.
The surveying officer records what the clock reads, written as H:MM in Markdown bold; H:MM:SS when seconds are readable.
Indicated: **11:32**
